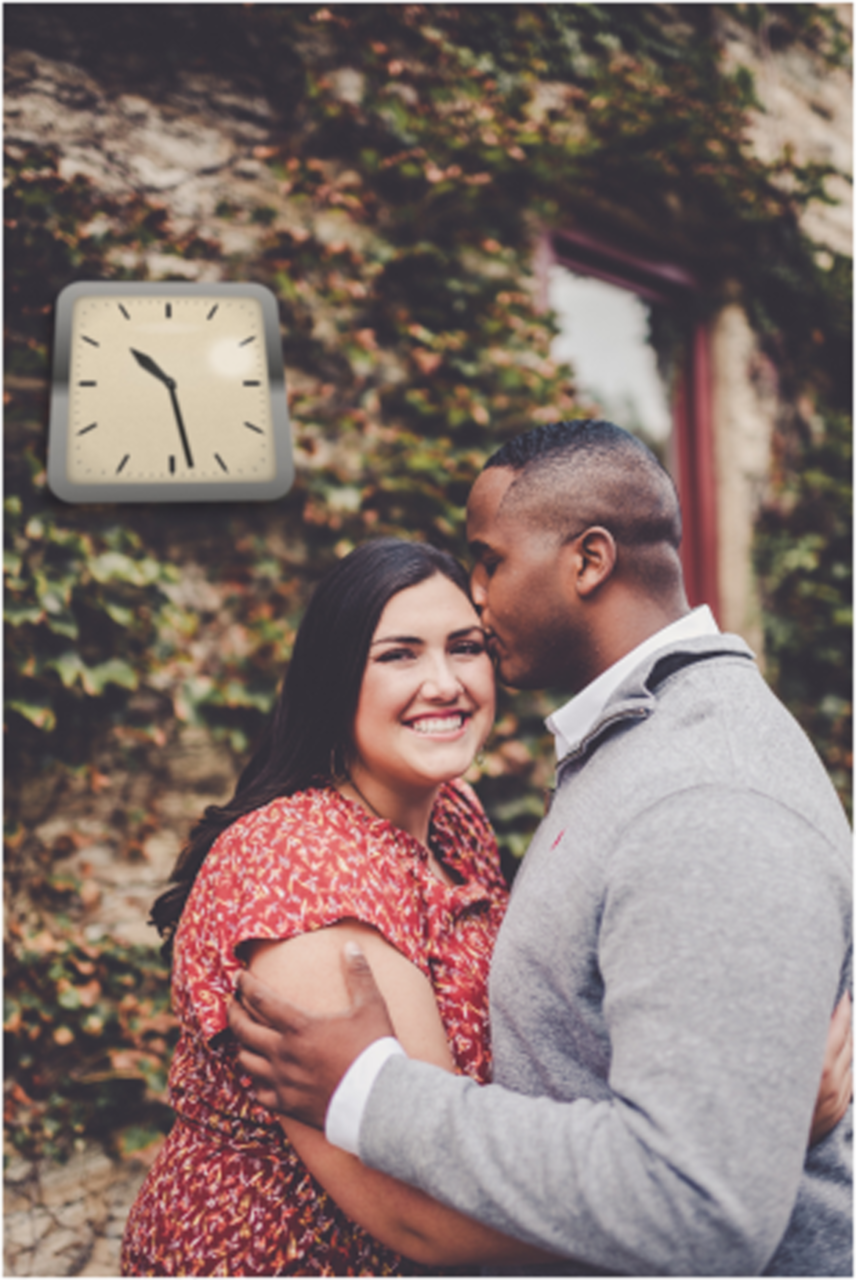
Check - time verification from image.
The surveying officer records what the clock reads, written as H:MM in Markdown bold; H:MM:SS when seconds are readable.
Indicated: **10:28**
